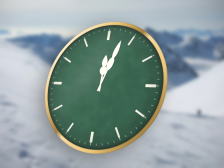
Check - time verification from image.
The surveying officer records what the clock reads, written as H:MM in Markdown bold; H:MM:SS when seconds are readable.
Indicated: **12:03**
